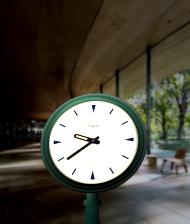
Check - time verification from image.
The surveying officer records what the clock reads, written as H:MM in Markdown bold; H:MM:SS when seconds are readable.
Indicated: **9:39**
